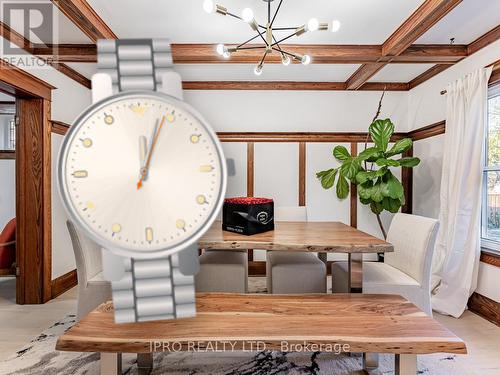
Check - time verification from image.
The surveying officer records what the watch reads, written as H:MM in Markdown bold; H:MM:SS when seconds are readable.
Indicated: **12:03:04**
